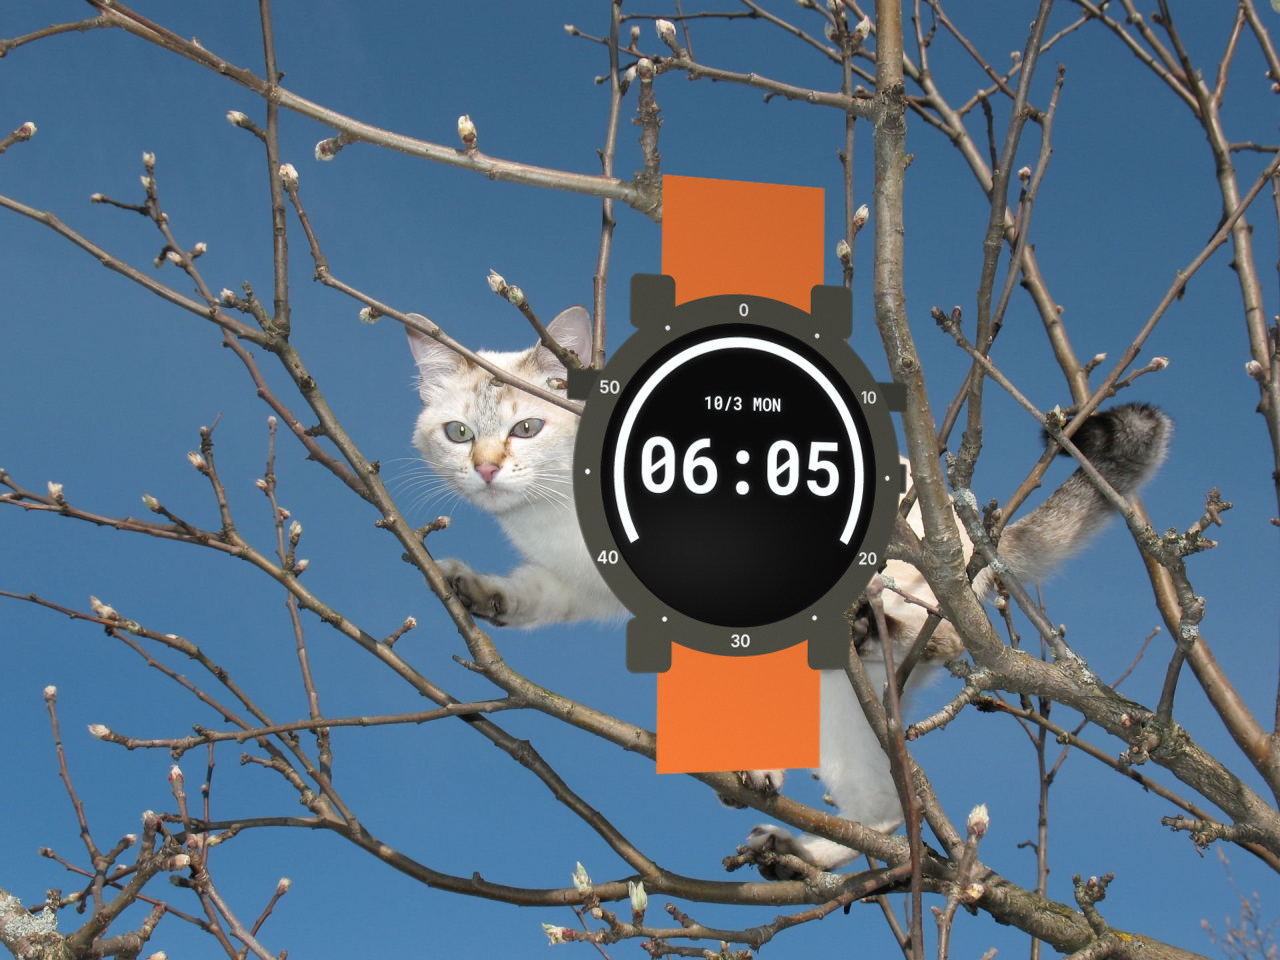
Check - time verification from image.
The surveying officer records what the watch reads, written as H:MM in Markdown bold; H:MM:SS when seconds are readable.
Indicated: **6:05**
